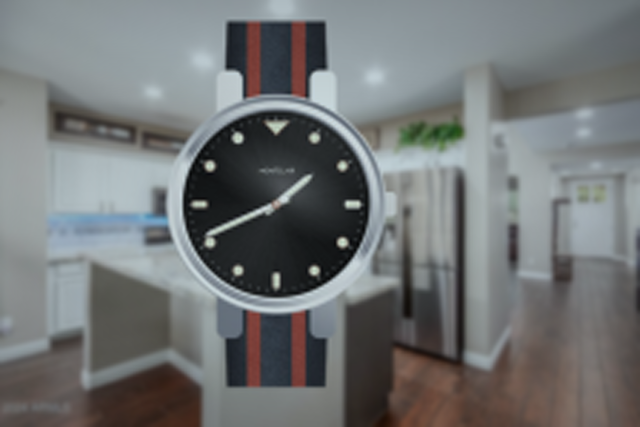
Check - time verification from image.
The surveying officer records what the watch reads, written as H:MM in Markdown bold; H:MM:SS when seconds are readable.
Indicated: **1:41**
